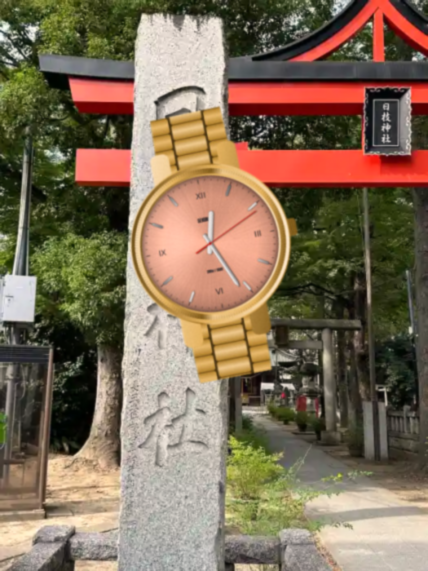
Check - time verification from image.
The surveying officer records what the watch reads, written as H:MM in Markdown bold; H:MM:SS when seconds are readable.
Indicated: **12:26:11**
